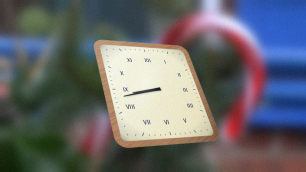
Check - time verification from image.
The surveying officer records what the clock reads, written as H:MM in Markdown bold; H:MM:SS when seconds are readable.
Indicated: **8:43**
